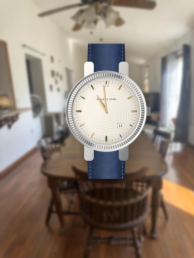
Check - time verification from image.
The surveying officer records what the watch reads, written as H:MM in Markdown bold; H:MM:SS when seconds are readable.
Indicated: **10:59**
